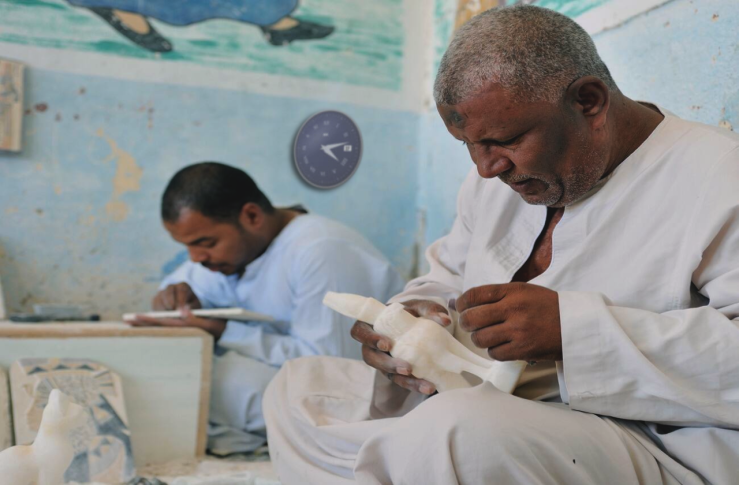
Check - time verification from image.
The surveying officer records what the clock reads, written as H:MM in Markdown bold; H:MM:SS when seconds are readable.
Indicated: **4:13**
